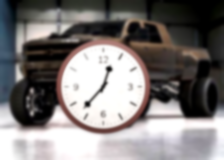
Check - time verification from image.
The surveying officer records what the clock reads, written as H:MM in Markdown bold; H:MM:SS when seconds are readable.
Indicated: **12:37**
